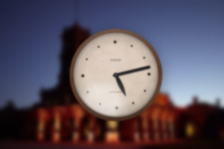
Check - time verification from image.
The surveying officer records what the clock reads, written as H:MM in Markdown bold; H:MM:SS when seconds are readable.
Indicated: **5:13**
